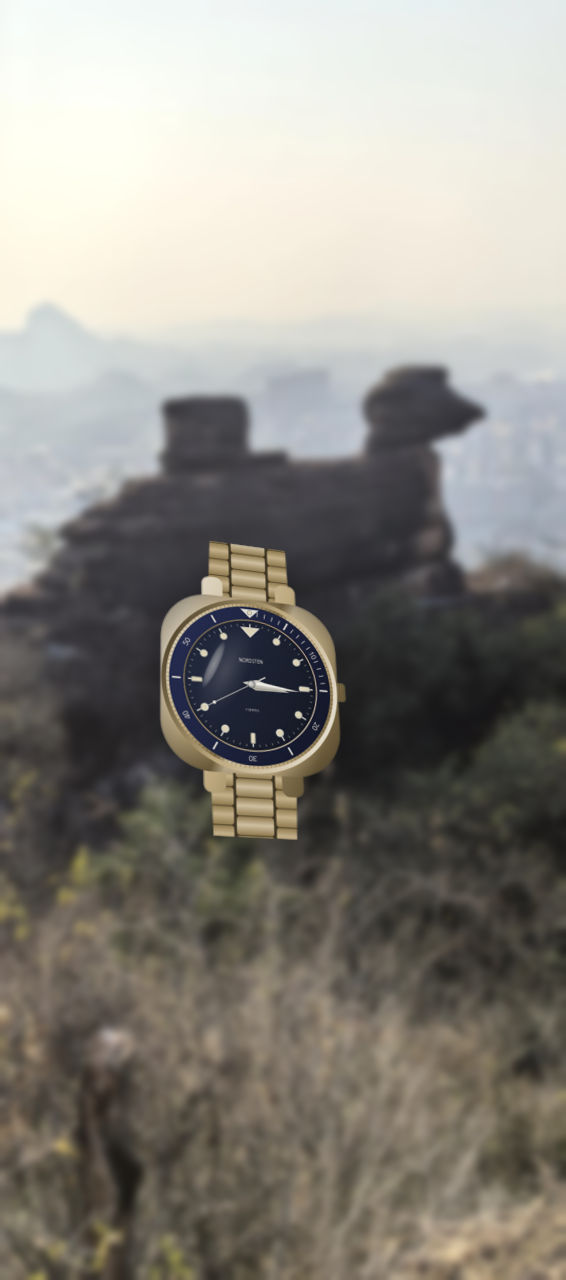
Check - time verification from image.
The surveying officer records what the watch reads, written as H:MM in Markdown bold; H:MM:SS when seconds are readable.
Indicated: **3:15:40**
